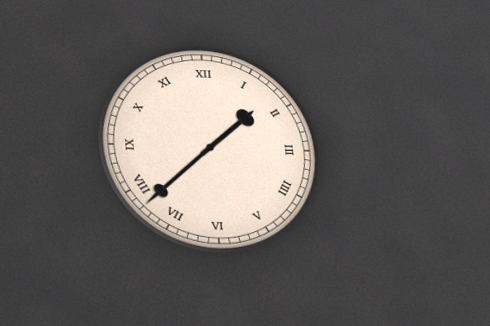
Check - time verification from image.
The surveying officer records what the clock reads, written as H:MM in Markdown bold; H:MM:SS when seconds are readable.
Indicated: **1:38**
